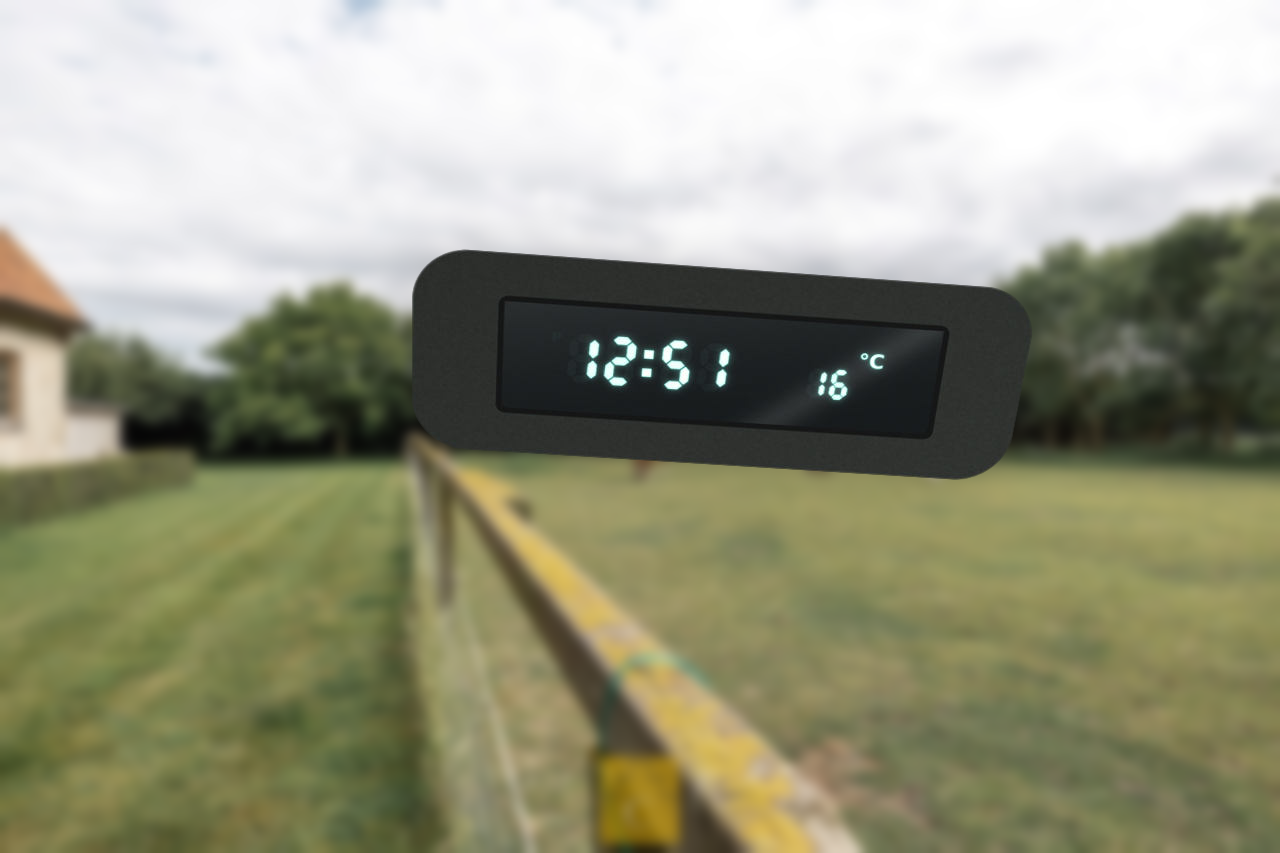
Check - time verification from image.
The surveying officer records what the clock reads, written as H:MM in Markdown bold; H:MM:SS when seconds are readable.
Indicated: **12:51**
